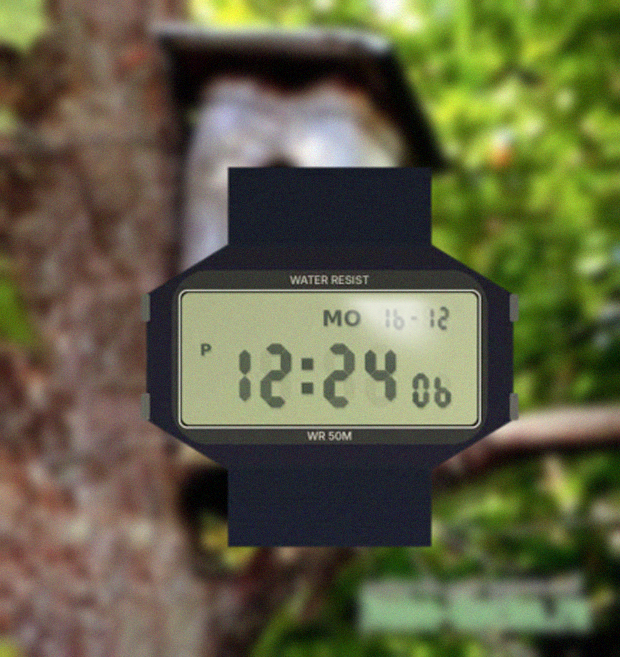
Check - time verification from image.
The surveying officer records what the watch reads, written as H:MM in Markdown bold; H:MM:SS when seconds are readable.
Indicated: **12:24:06**
